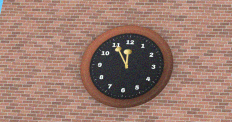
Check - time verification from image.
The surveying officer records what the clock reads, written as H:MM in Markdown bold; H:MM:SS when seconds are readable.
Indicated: **11:55**
